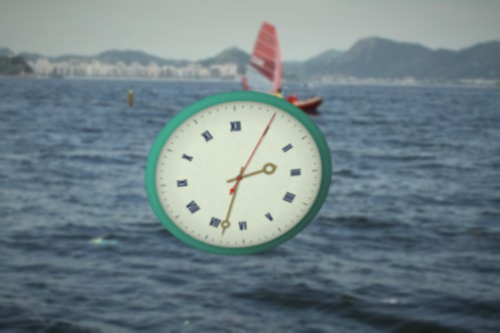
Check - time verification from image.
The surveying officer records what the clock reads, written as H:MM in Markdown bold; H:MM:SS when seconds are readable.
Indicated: **2:33:05**
